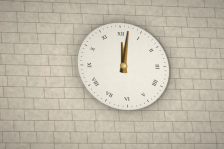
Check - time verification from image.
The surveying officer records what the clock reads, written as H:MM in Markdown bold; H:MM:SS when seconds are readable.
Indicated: **12:02**
